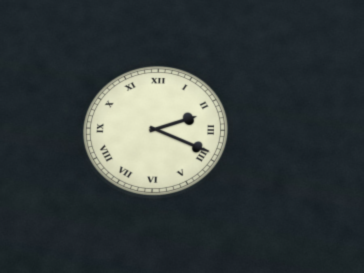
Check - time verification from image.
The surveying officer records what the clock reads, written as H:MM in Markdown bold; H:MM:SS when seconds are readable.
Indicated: **2:19**
